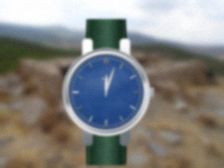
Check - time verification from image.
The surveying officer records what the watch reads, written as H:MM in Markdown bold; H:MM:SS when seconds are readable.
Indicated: **12:03**
